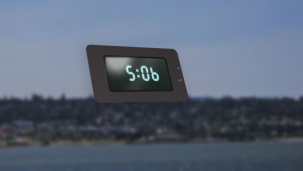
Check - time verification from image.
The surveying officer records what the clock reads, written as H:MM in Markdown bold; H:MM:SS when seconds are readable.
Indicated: **5:06**
